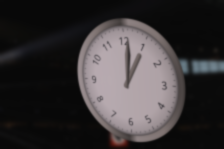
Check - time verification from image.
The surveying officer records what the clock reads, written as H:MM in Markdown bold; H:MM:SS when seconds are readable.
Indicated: **1:01**
